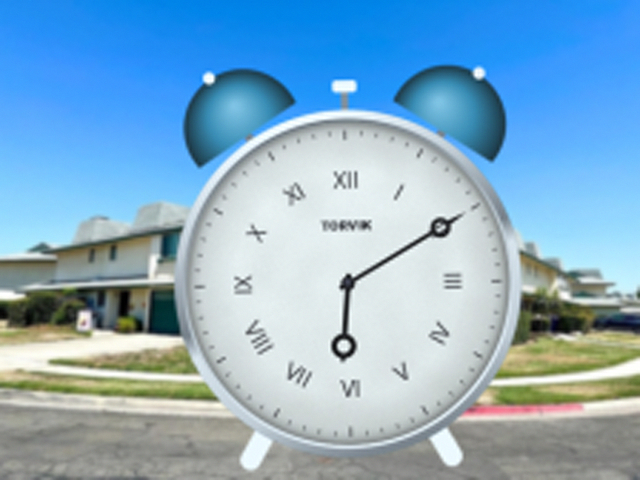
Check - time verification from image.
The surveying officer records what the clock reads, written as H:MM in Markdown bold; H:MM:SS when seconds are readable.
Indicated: **6:10**
